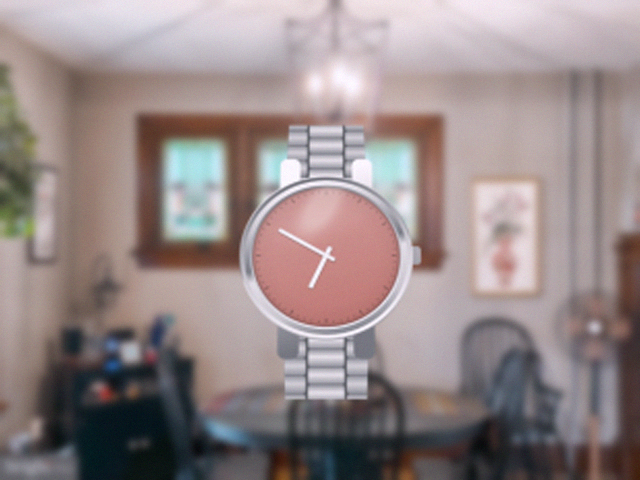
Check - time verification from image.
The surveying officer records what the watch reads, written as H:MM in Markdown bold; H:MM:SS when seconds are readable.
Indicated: **6:50**
